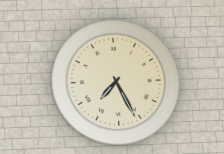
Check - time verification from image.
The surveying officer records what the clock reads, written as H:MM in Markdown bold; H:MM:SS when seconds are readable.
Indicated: **7:26**
